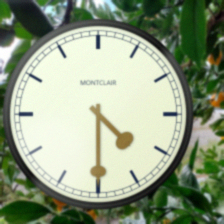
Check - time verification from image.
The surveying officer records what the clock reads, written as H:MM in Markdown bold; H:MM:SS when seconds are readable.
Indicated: **4:30**
